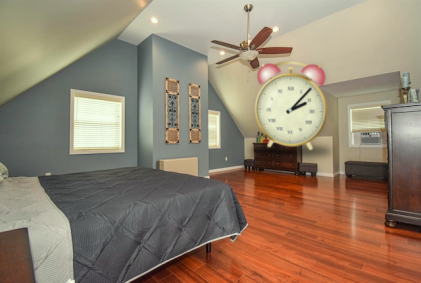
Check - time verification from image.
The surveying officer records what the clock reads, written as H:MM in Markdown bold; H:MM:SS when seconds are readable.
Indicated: **2:07**
